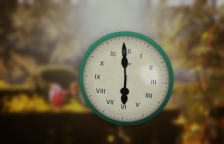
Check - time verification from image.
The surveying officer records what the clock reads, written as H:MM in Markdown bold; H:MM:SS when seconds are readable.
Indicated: **5:59**
